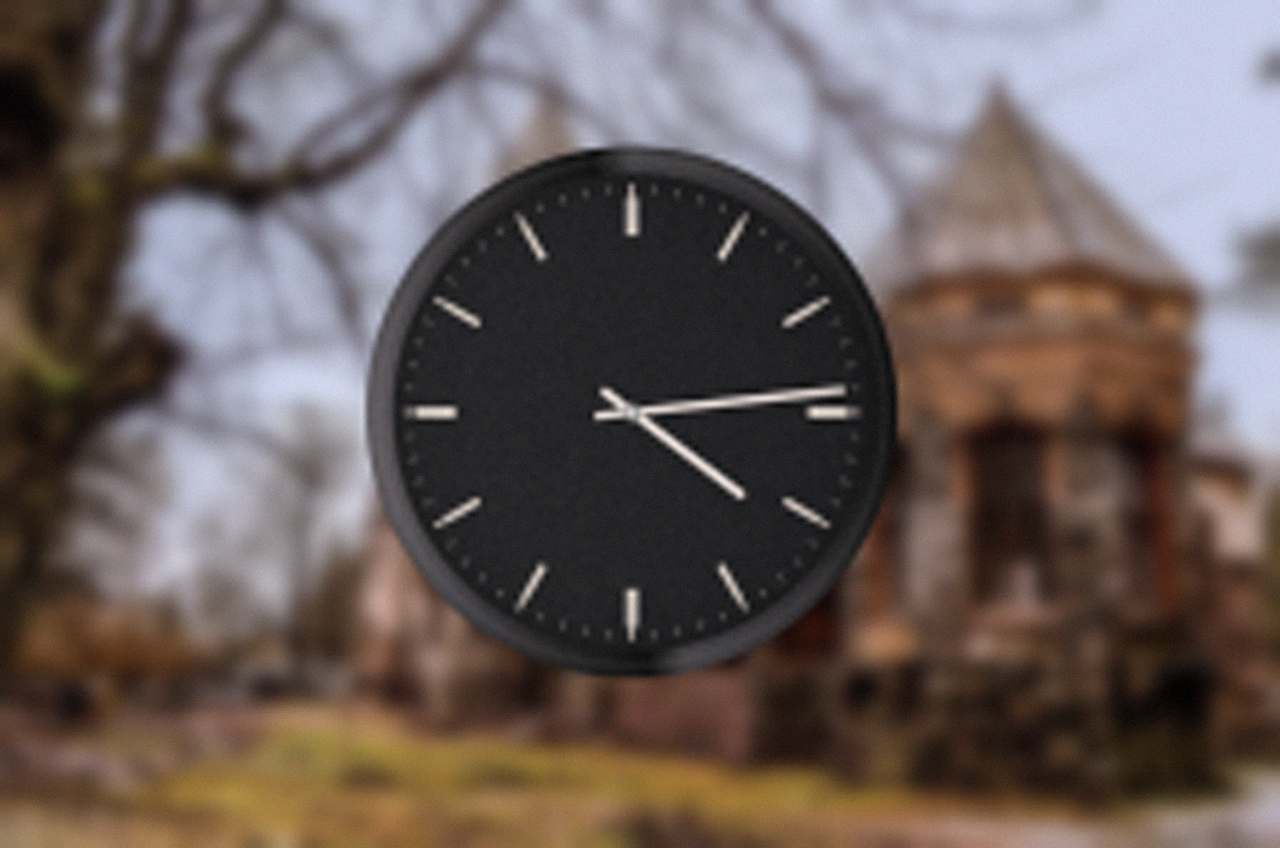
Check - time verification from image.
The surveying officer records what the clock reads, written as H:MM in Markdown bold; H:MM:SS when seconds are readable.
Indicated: **4:14**
